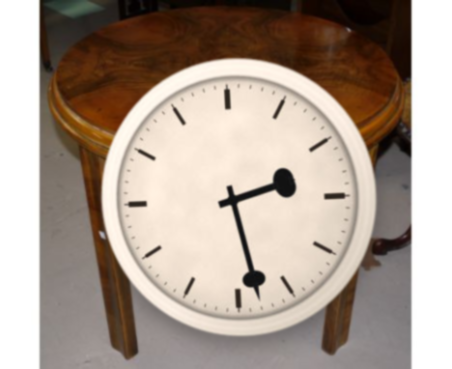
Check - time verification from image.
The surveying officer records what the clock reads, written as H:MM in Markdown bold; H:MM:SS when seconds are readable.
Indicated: **2:28**
